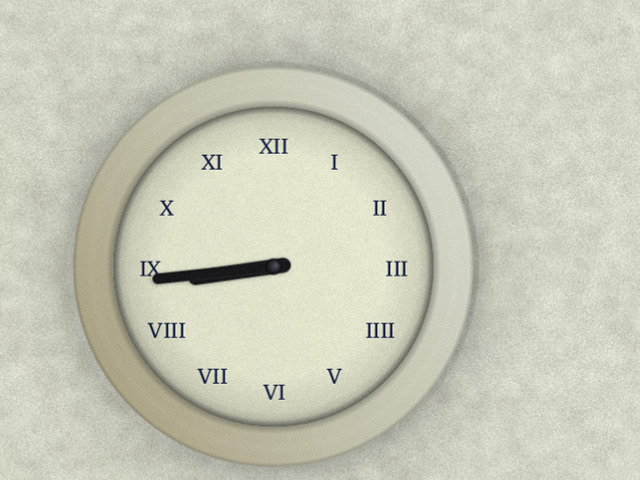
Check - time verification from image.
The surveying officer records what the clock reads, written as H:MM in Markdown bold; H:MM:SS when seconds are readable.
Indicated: **8:44**
